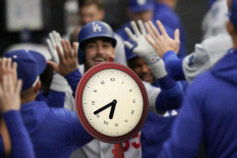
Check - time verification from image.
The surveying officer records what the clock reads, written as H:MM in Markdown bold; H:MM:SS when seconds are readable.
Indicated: **6:41**
